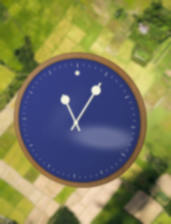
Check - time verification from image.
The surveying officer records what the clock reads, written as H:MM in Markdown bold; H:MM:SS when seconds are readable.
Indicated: **11:05**
